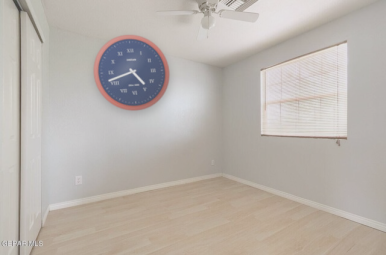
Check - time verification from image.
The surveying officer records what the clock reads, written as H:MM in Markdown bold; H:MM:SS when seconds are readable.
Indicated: **4:42**
